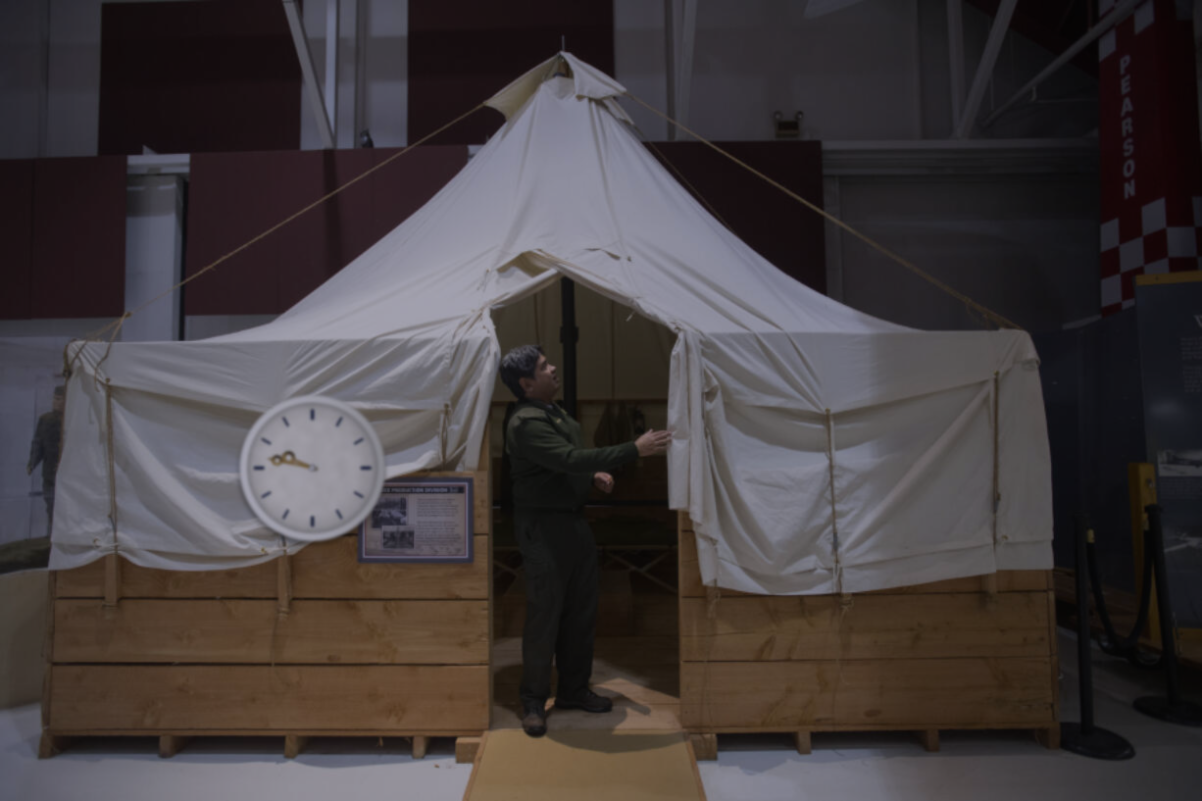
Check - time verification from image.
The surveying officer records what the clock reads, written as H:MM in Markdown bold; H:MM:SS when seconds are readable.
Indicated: **9:47**
